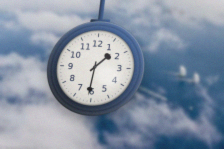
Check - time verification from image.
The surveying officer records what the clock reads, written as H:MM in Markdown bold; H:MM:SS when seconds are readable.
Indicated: **1:31**
